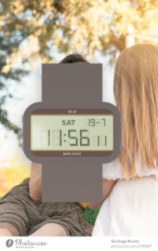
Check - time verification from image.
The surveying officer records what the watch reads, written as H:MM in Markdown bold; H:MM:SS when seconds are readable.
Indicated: **11:56:11**
